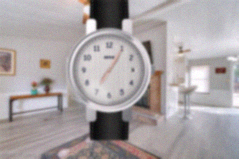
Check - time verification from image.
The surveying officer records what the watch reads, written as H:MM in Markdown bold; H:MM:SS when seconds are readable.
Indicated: **7:05**
